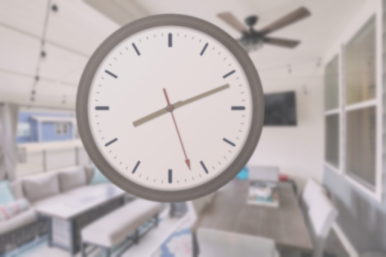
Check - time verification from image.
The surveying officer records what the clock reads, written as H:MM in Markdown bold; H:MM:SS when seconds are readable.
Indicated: **8:11:27**
